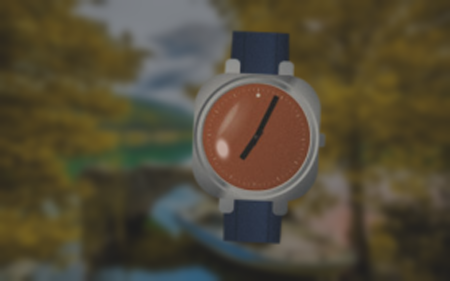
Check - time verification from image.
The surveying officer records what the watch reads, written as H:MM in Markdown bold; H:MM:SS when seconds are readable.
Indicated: **7:04**
